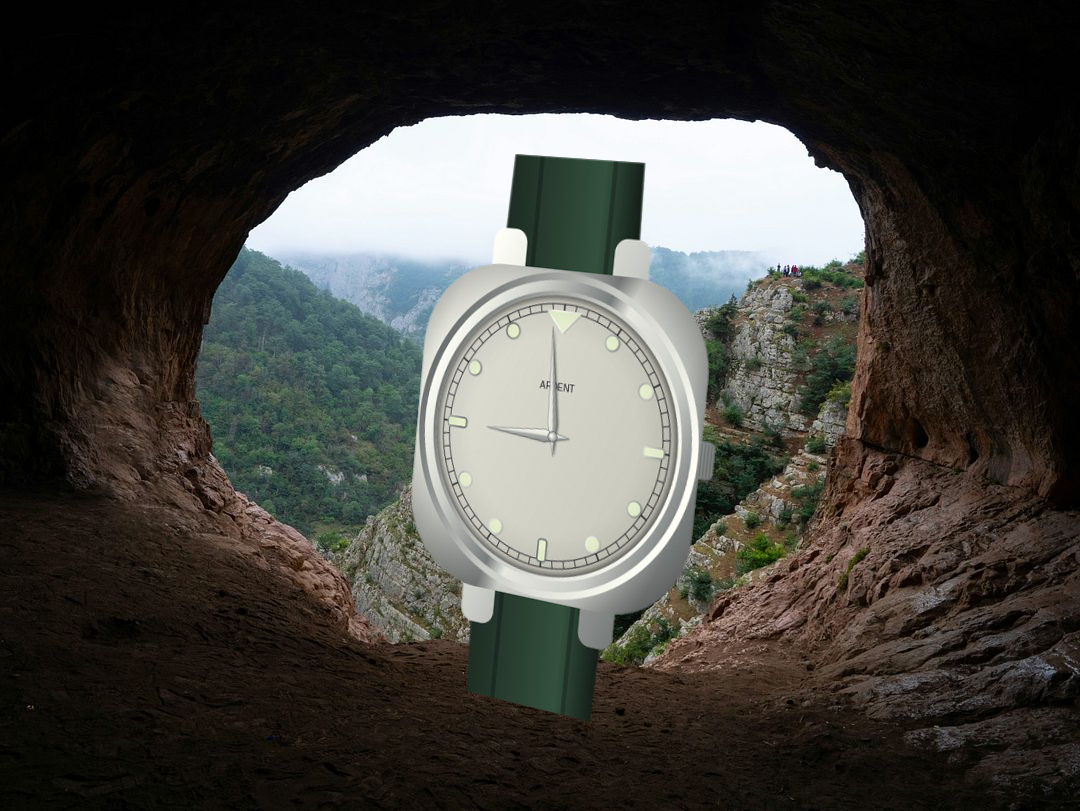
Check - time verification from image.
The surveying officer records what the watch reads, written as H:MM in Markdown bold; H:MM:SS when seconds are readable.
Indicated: **8:59**
